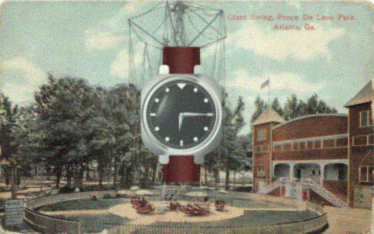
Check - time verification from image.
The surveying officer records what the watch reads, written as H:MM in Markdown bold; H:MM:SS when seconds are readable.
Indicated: **6:15**
